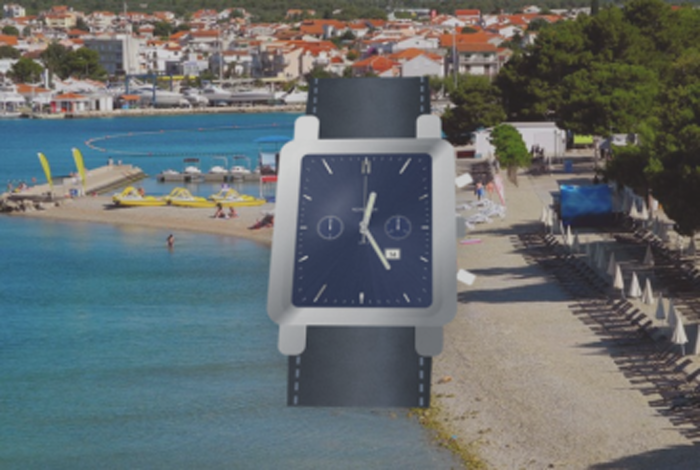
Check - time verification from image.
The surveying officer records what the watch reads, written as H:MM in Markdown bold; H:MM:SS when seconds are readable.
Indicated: **12:25**
